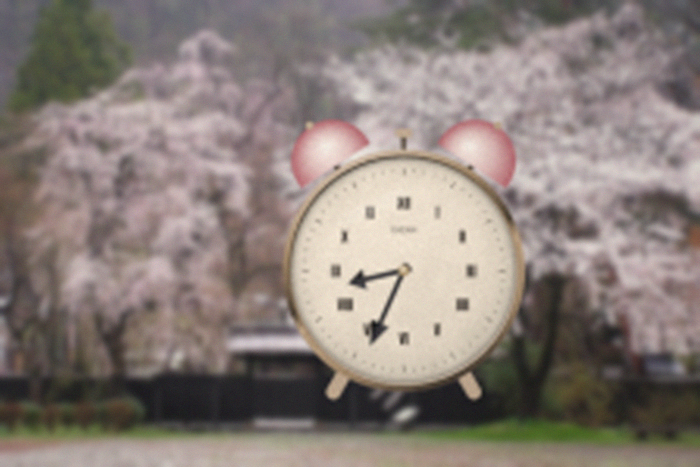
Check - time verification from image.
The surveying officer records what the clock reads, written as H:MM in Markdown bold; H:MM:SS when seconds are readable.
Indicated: **8:34**
